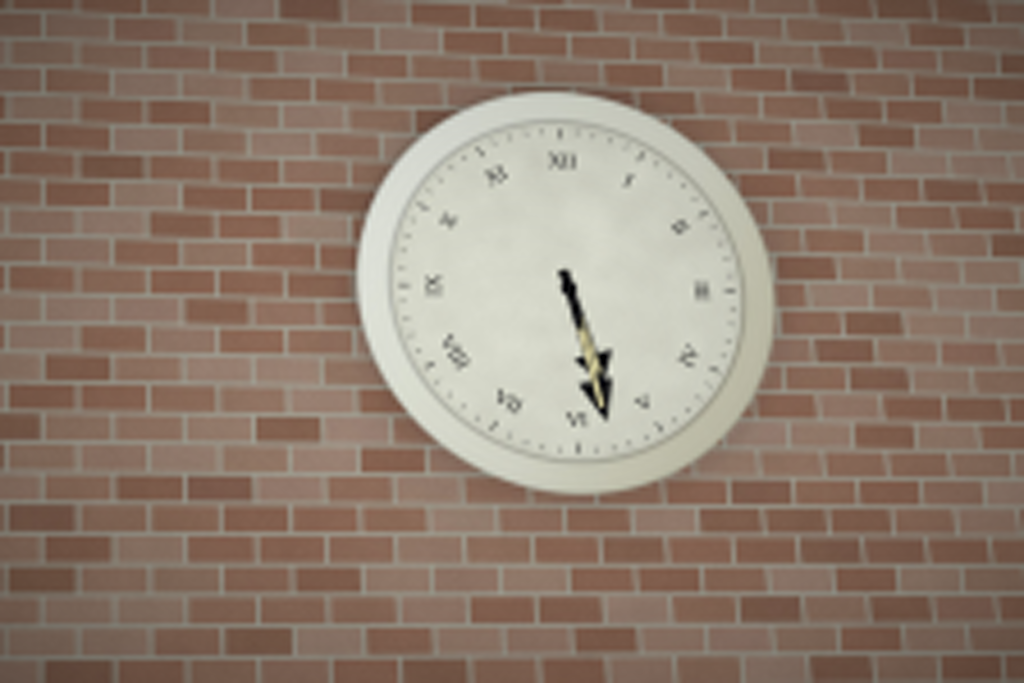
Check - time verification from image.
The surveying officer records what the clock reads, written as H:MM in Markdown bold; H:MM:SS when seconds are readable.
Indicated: **5:28**
